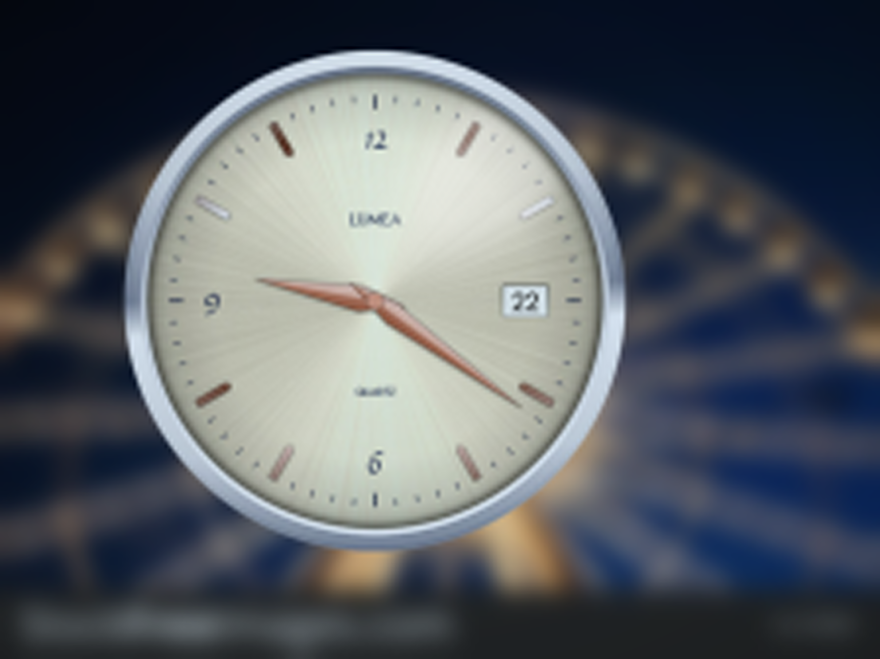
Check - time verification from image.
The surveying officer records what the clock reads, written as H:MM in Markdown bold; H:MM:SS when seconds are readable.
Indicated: **9:21**
